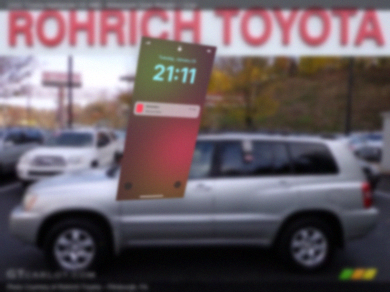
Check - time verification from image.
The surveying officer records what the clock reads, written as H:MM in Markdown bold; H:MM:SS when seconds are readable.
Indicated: **21:11**
